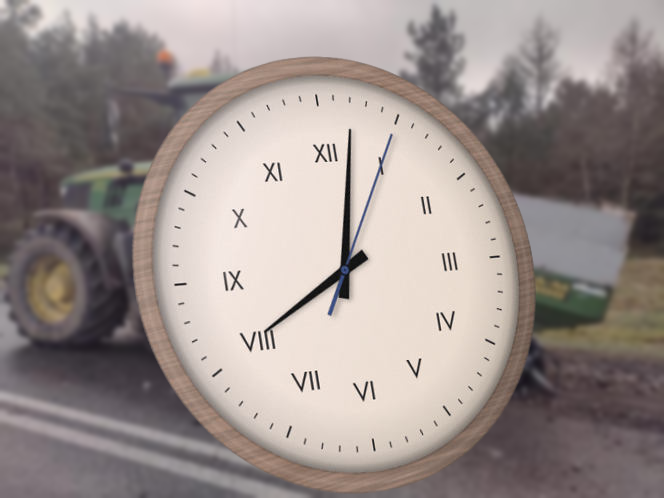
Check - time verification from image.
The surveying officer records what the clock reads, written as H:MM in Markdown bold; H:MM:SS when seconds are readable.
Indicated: **8:02:05**
